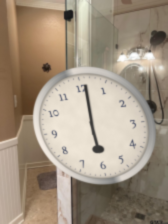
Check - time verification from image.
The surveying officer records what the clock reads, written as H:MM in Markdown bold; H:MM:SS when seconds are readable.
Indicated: **6:01**
